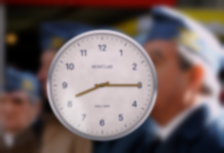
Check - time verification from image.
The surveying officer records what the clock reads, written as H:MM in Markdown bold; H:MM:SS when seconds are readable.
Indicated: **8:15**
